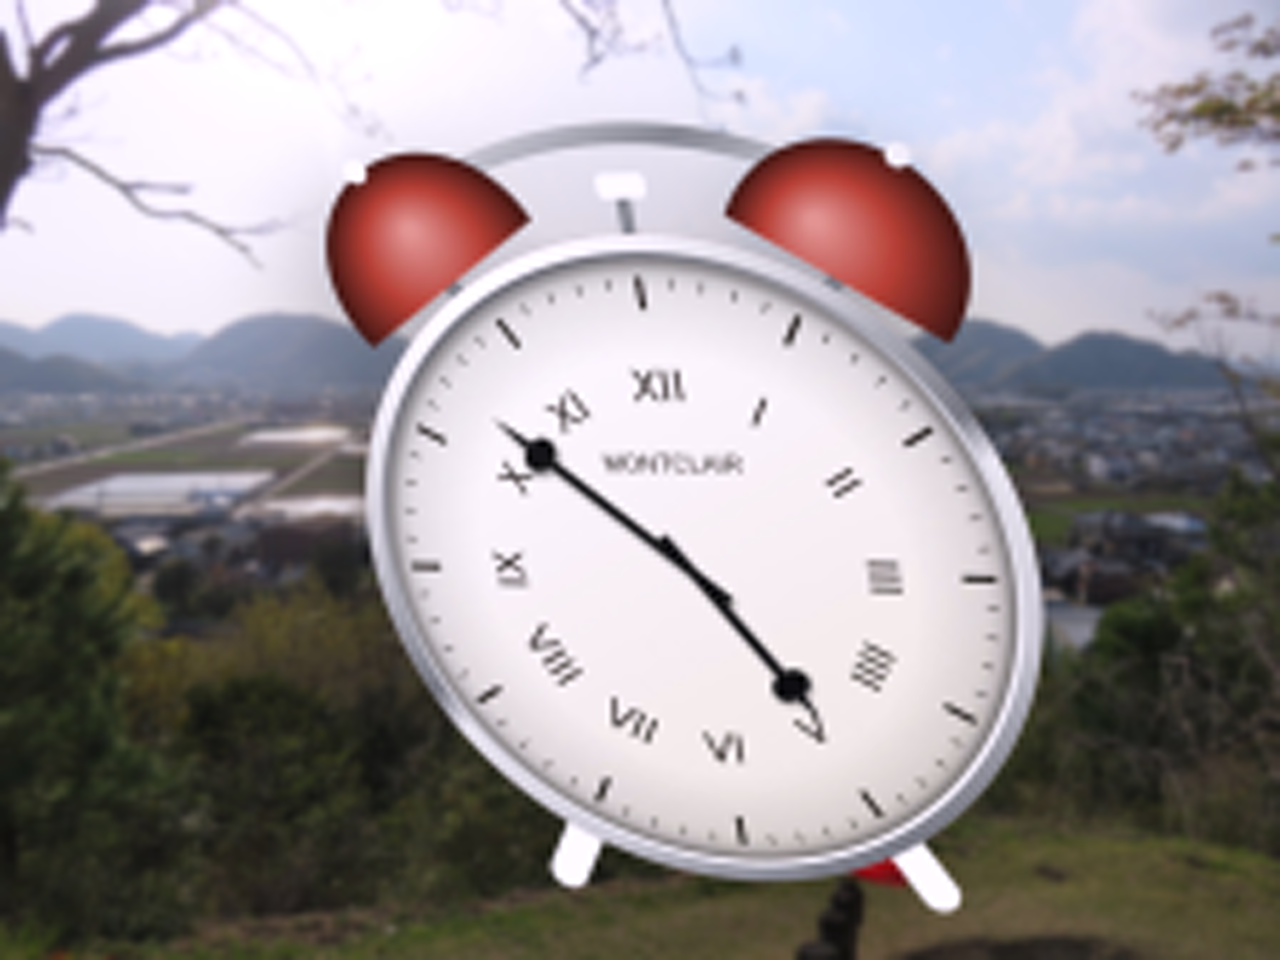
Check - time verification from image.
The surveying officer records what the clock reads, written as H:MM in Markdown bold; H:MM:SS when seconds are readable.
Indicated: **4:52**
